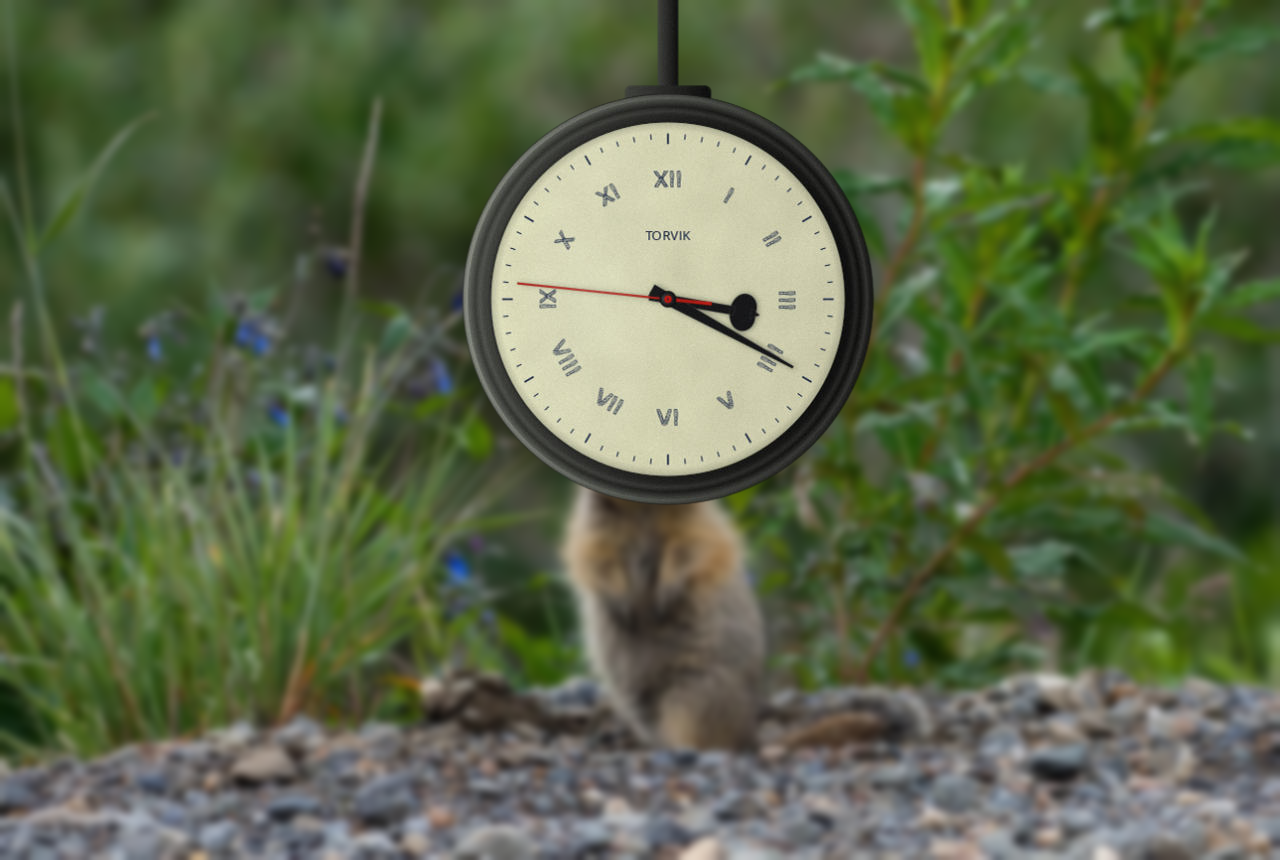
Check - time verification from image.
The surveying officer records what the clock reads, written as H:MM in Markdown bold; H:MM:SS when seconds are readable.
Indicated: **3:19:46**
